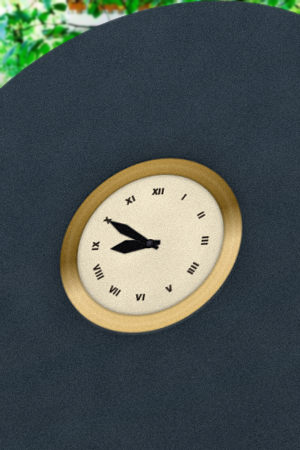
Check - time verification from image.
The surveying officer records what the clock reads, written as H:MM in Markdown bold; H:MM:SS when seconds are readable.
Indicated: **8:50**
